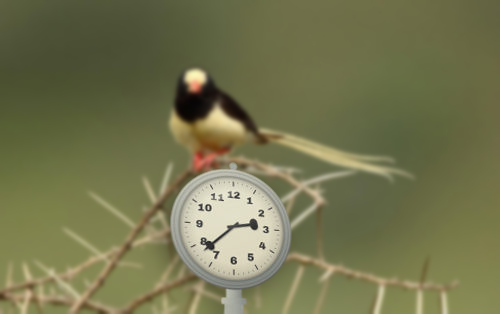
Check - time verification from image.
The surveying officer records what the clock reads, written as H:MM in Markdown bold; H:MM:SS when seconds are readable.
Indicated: **2:38**
